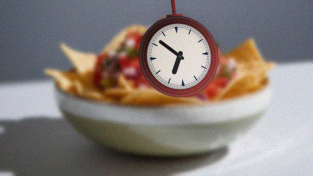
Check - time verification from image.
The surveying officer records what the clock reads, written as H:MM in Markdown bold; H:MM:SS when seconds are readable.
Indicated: **6:52**
